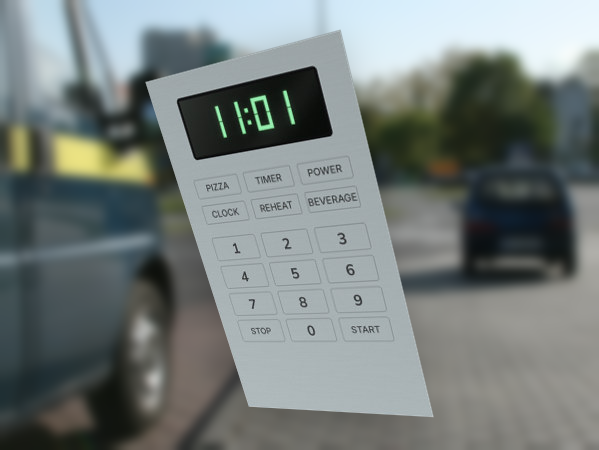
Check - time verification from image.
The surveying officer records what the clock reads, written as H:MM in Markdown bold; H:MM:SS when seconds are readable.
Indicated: **11:01**
